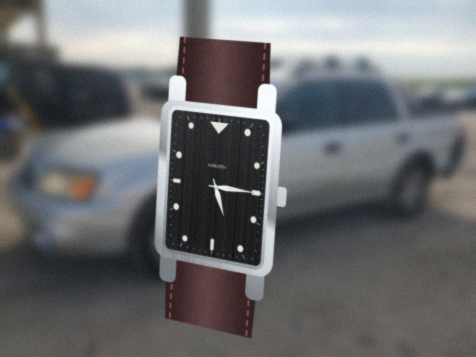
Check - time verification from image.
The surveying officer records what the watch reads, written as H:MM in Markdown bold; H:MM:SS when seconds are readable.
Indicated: **5:15**
